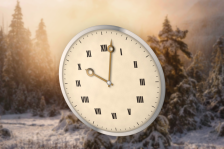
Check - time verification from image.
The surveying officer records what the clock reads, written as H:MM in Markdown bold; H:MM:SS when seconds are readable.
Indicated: **10:02**
